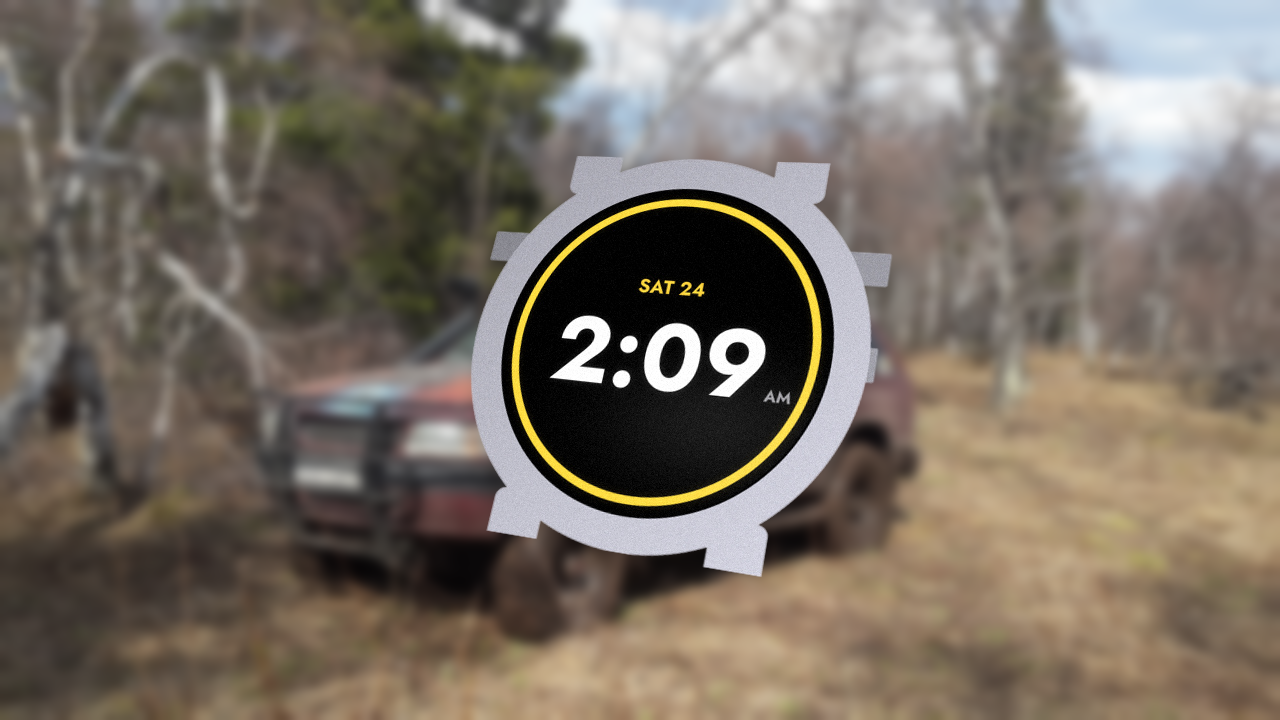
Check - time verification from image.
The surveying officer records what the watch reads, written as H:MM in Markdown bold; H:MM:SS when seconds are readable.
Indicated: **2:09**
